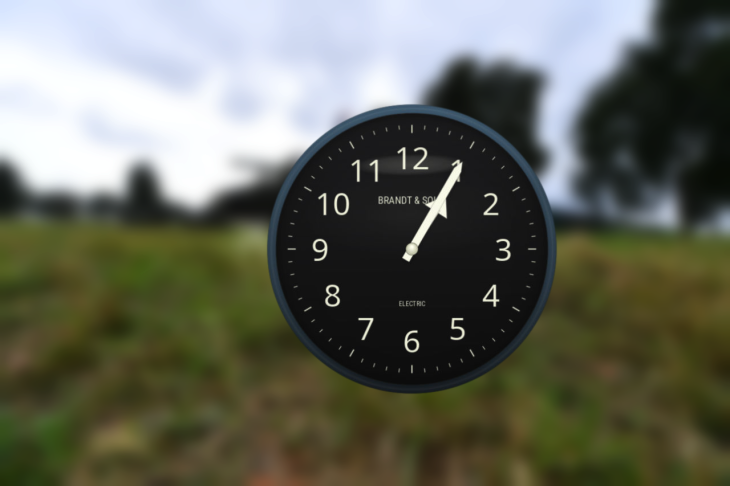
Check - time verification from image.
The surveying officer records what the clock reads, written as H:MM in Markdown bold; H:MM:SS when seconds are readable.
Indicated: **1:05**
